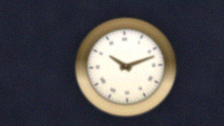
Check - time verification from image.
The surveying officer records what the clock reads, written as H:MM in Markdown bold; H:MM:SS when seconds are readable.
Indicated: **10:12**
